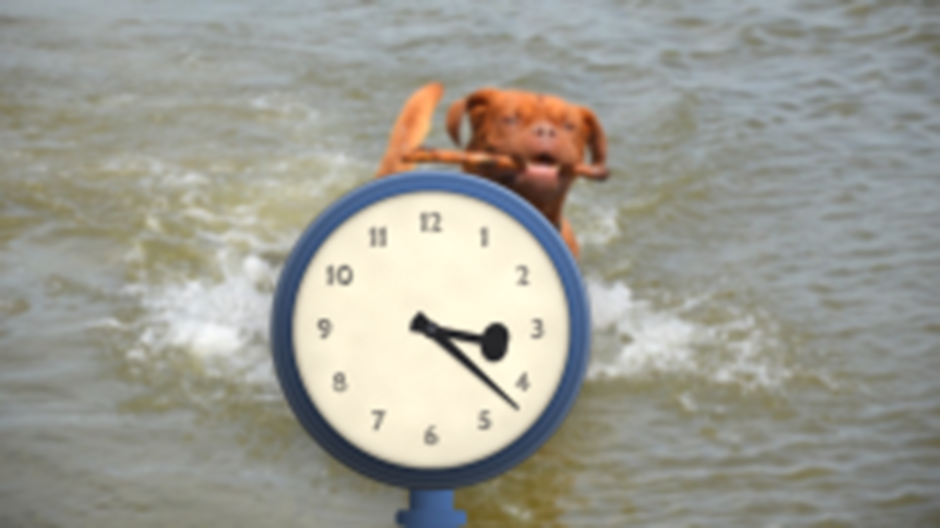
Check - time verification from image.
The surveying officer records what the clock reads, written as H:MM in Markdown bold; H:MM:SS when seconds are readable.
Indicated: **3:22**
